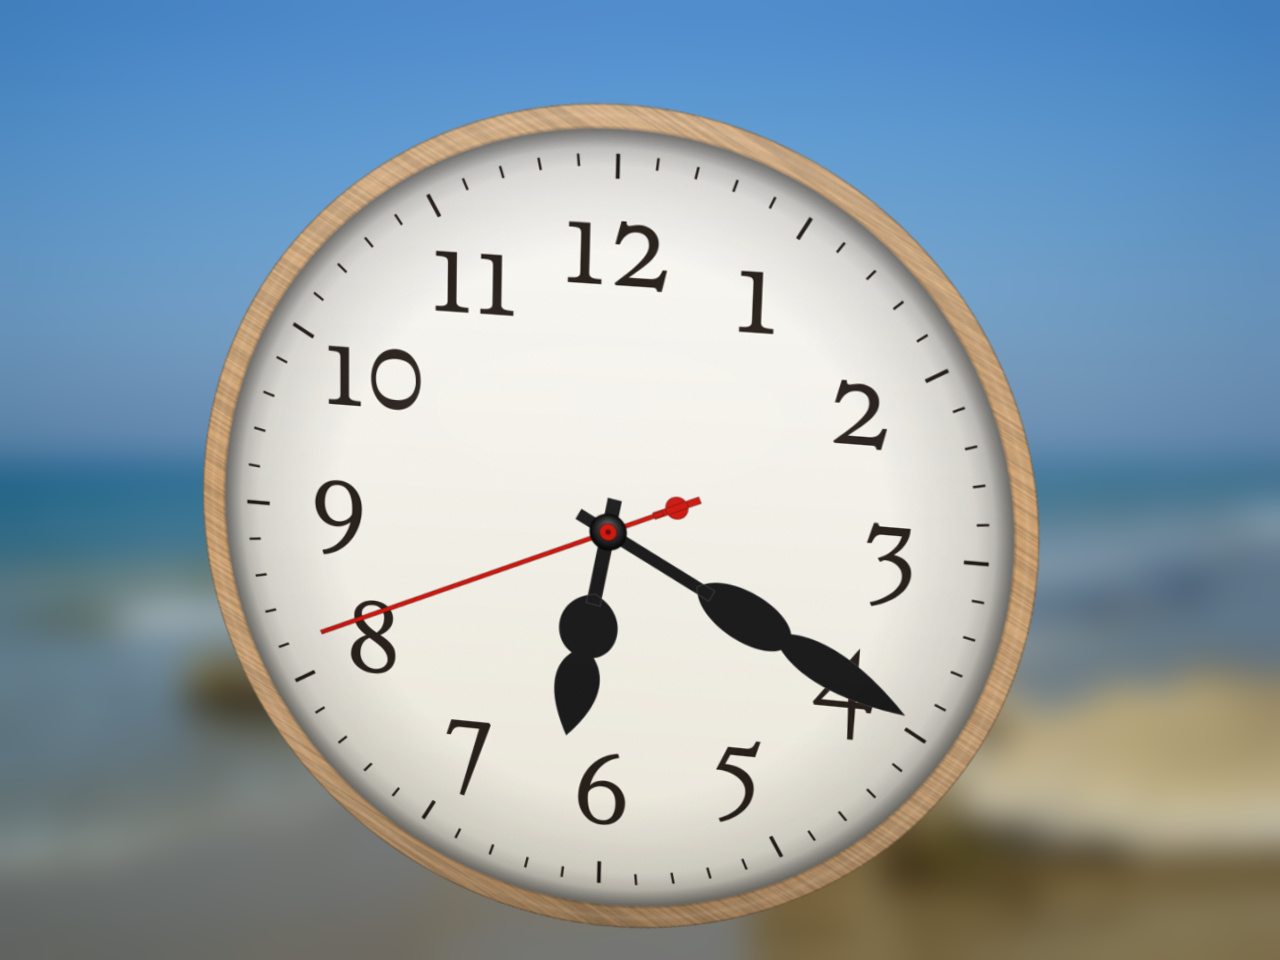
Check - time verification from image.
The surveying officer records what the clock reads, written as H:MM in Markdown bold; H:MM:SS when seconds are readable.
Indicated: **6:19:41**
